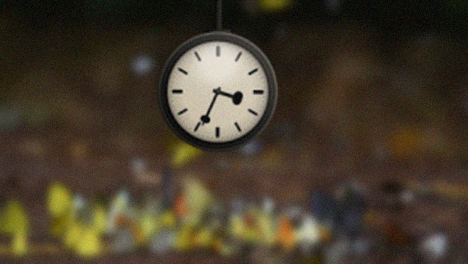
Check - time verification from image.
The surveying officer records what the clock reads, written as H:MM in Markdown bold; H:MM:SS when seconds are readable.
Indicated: **3:34**
